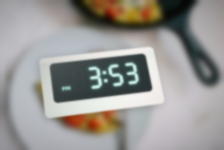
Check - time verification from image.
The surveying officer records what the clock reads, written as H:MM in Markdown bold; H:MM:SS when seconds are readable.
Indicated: **3:53**
